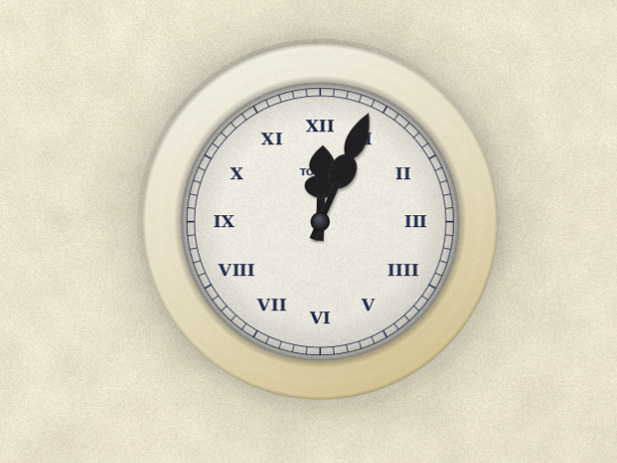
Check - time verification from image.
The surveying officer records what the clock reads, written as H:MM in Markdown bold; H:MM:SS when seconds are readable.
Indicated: **12:04**
